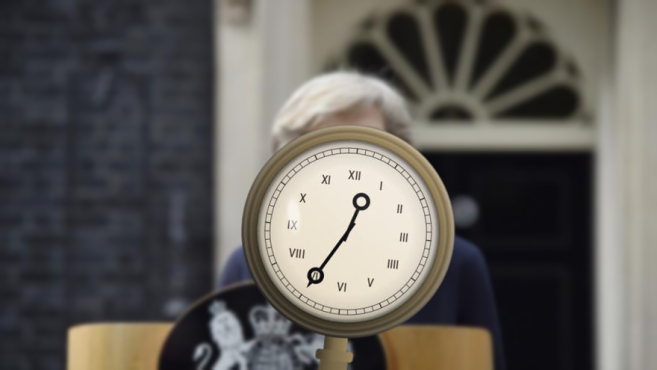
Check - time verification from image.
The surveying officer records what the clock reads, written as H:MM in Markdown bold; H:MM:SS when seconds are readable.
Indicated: **12:35**
